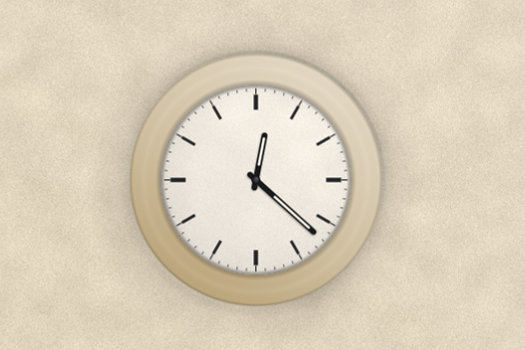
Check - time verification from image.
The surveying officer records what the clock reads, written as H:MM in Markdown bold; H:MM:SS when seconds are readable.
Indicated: **12:22**
